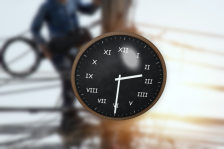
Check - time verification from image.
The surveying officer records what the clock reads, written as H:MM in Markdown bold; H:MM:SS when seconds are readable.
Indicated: **2:30**
